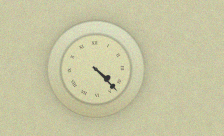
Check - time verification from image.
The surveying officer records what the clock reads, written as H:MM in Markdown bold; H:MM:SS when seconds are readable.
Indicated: **4:23**
